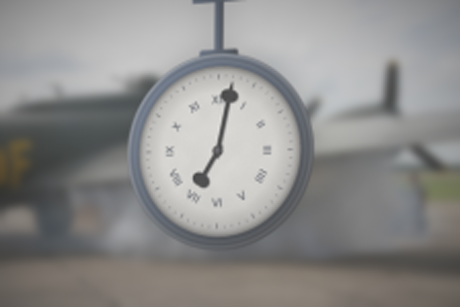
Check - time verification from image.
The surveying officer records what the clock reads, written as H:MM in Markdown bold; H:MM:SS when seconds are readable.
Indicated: **7:02**
